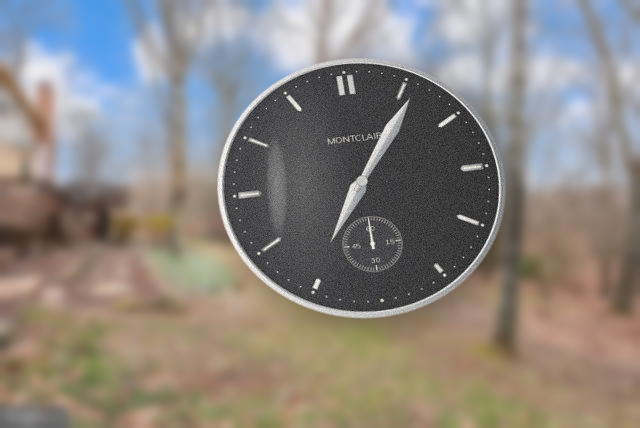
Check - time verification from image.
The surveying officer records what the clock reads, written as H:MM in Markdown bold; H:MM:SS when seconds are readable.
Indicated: **7:06**
